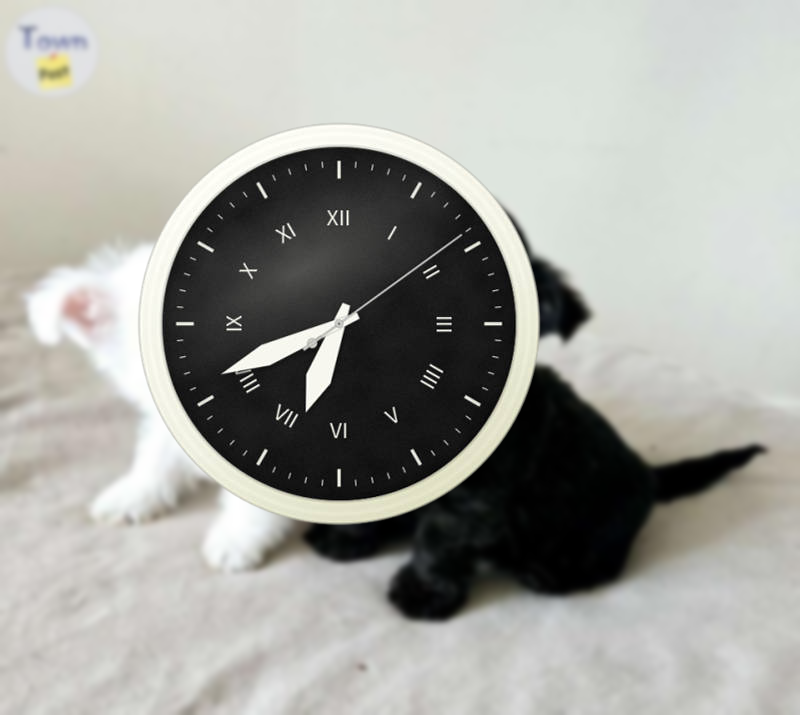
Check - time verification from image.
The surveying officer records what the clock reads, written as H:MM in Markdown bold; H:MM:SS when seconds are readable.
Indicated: **6:41:09**
